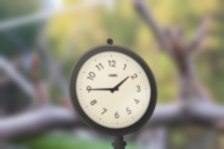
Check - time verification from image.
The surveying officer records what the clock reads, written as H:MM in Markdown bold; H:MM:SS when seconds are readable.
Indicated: **1:45**
